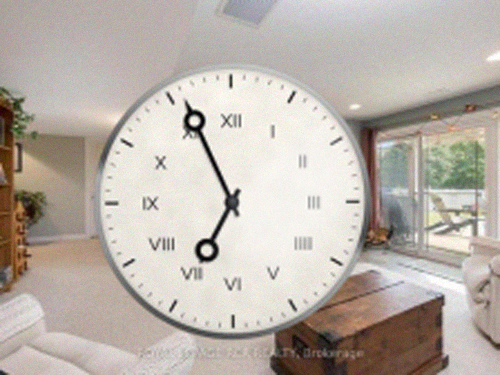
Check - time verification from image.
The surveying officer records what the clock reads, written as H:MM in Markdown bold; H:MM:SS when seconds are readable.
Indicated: **6:56**
